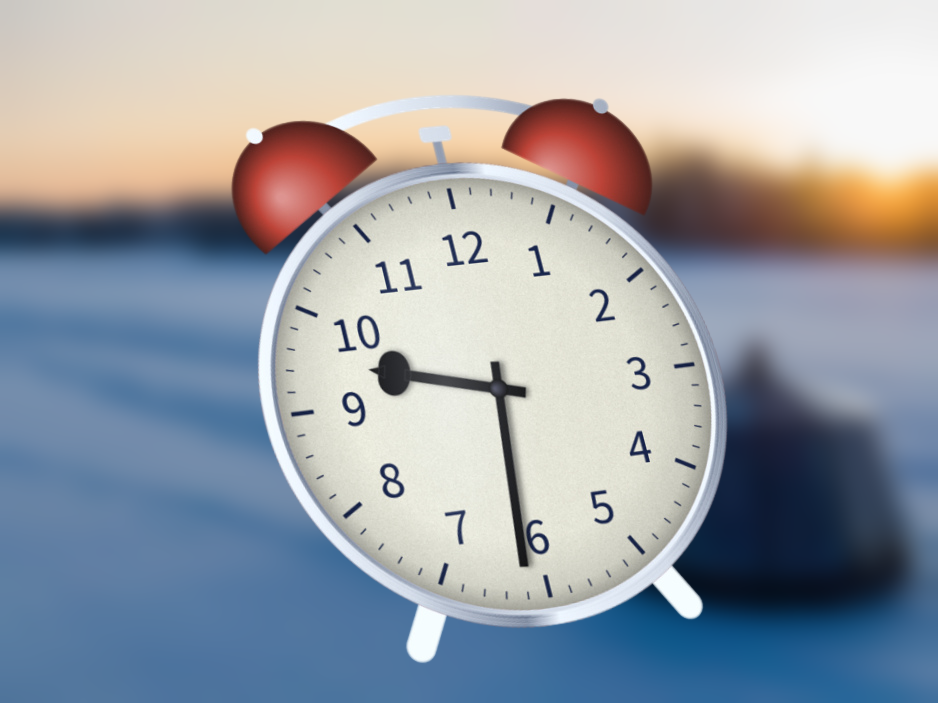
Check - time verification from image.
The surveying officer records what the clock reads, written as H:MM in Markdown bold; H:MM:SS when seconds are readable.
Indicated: **9:31**
